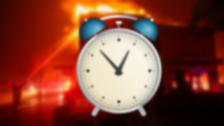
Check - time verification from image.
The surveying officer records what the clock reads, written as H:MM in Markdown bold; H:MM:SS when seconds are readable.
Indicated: **12:53**
